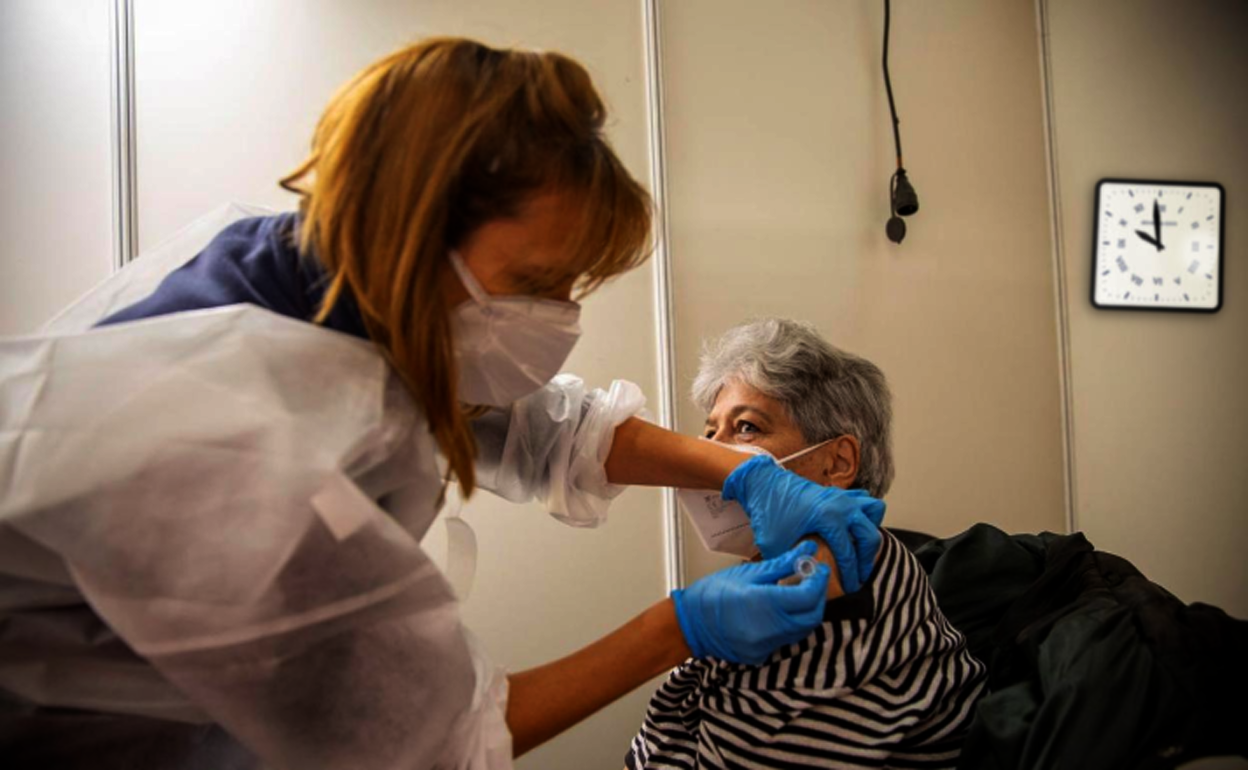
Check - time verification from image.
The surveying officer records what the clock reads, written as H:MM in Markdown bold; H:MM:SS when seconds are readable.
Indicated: **9:59**
